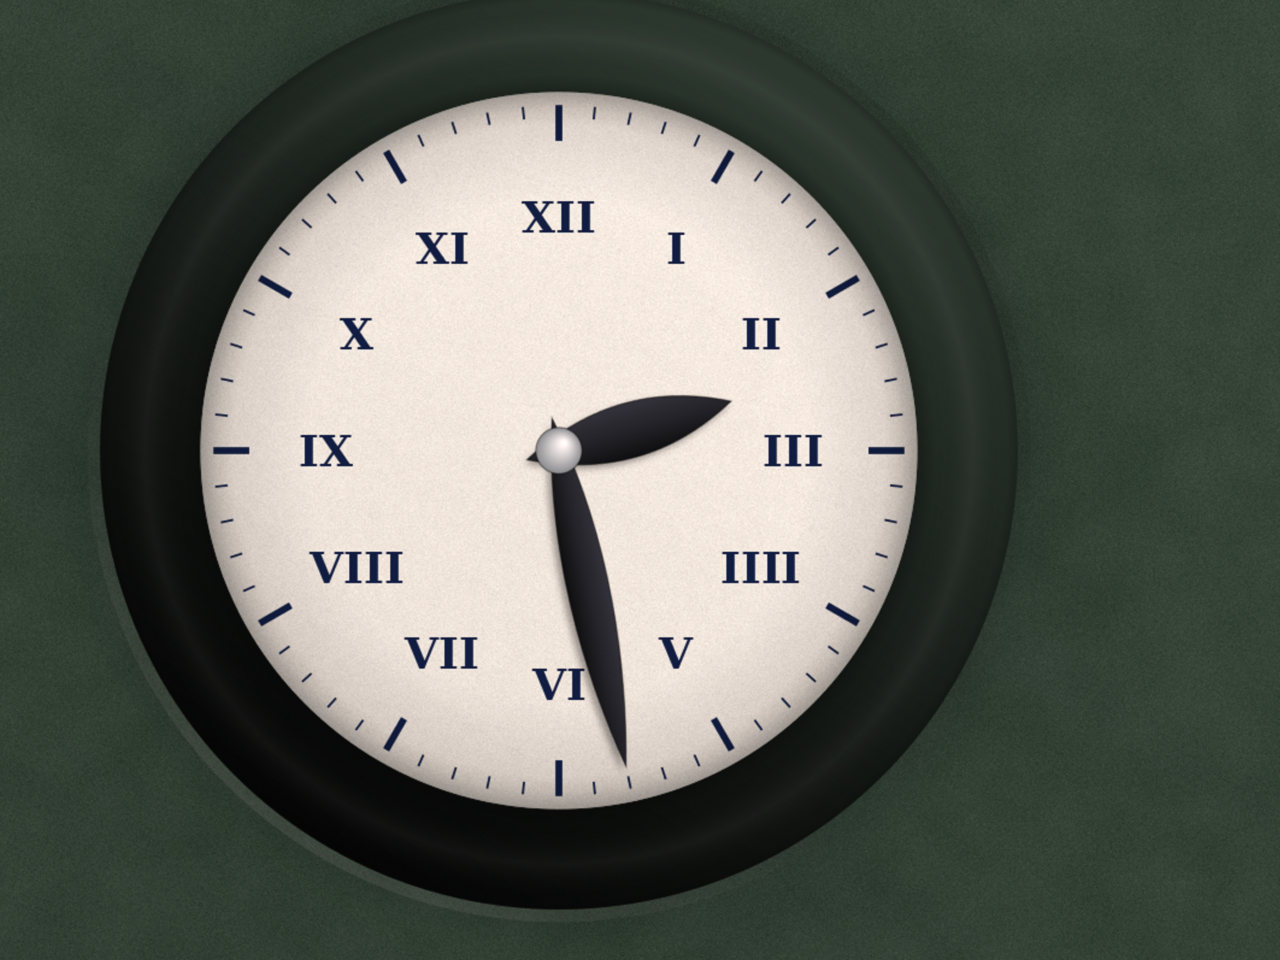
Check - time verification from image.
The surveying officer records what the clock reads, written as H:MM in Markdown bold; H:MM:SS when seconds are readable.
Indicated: **2:28**
